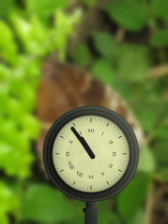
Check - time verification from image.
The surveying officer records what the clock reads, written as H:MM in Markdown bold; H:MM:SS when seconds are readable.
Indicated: **10:54**
